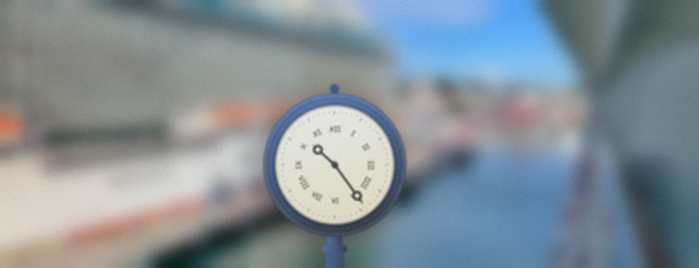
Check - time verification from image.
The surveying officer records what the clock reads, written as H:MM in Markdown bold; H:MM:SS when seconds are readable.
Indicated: **10:24**
